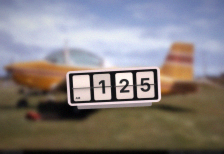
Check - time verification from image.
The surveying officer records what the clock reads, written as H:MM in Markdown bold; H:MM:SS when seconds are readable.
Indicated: **1:25**
